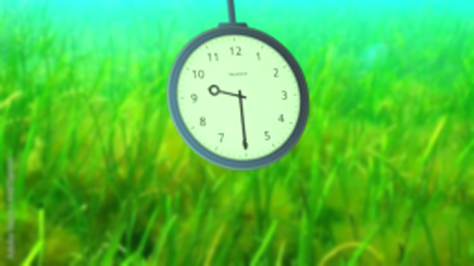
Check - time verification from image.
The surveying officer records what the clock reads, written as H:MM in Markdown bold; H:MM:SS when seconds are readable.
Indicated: **9:30**
